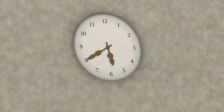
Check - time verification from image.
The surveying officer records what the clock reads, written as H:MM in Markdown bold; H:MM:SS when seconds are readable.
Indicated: **5:40**
